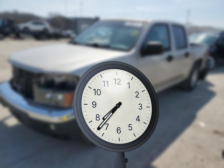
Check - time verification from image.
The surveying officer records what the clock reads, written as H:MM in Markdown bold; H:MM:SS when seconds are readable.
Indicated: **7:37**
